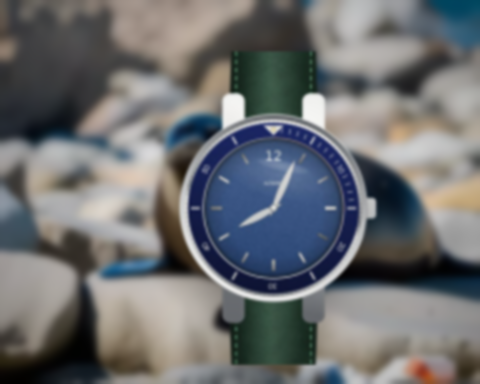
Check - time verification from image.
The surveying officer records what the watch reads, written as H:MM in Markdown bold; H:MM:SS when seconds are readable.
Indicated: **8:04**
